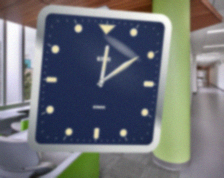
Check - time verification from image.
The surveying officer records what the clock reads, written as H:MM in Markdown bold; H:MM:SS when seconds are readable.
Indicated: **12:09**
